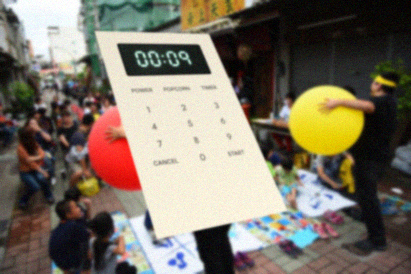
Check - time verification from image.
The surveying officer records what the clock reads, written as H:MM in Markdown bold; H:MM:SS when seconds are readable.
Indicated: **0:09**
